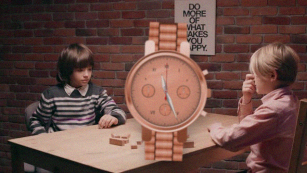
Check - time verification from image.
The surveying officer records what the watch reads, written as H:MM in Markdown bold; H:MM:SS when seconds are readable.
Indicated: **11:26**
